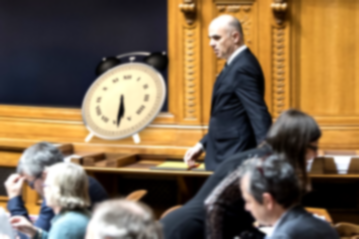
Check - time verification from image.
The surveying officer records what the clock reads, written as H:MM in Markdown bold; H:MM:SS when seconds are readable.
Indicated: **5:29**
